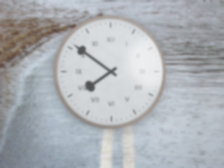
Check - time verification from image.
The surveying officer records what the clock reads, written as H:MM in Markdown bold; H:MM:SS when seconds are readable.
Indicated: **7:51**
